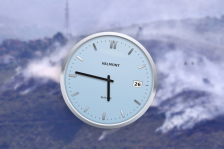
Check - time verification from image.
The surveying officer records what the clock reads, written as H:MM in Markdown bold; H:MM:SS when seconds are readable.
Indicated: **5:46**
